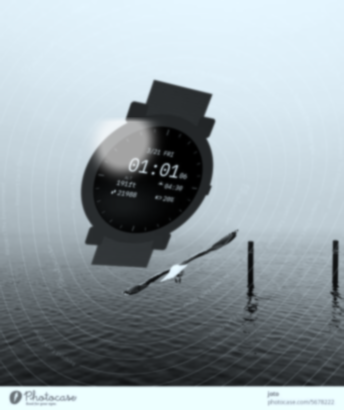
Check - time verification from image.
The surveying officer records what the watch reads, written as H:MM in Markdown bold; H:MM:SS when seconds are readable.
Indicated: **1:01**
